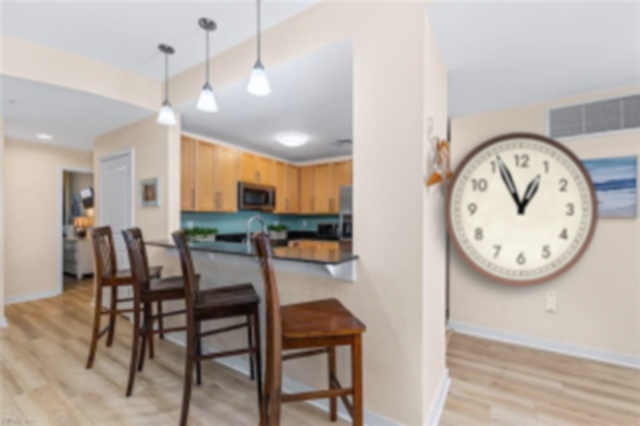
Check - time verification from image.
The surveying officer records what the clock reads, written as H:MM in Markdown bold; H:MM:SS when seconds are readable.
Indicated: **12:56**
